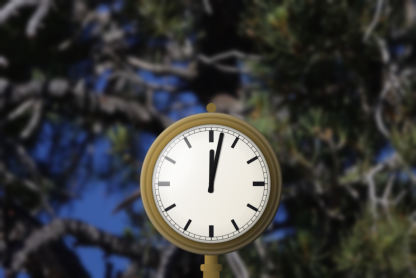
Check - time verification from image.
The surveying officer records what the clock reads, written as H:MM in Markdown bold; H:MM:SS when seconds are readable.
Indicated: **12:02**
